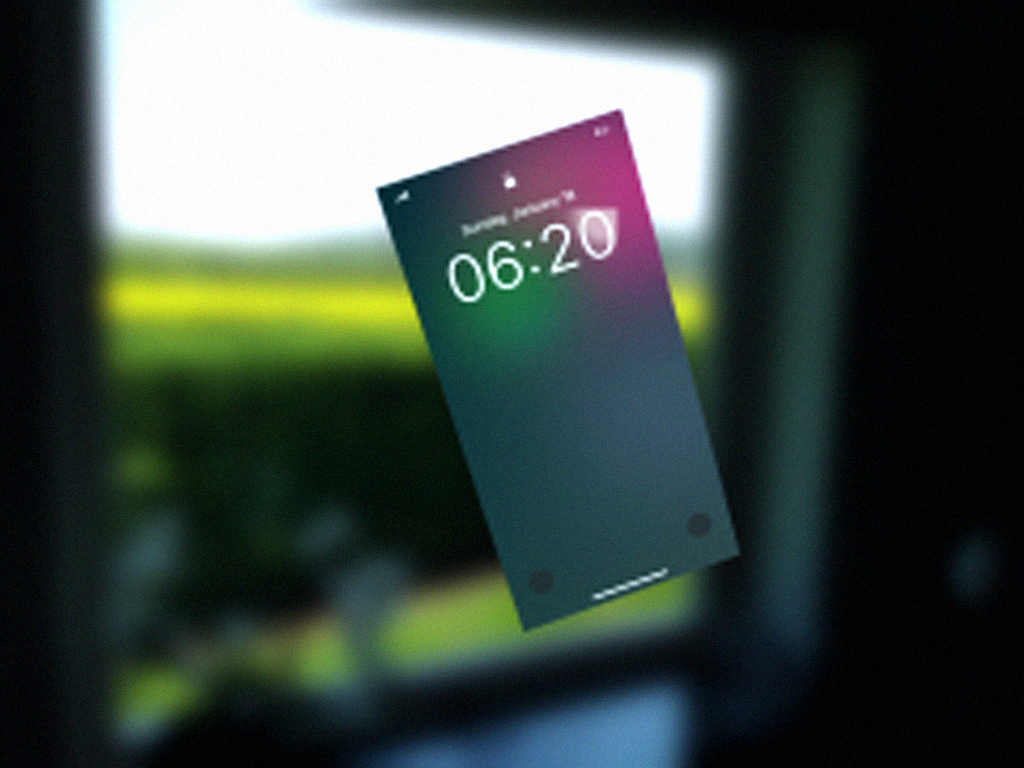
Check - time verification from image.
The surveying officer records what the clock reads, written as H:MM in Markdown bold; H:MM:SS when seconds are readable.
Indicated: **6:20**
